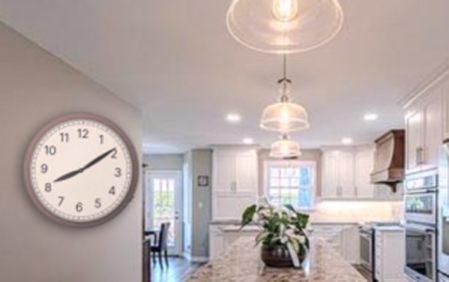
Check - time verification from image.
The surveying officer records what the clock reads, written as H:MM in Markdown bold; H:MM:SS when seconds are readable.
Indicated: **8:09**
